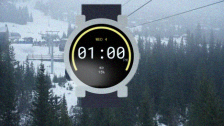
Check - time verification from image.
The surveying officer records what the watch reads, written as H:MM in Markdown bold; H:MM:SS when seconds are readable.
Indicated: **1:00**
